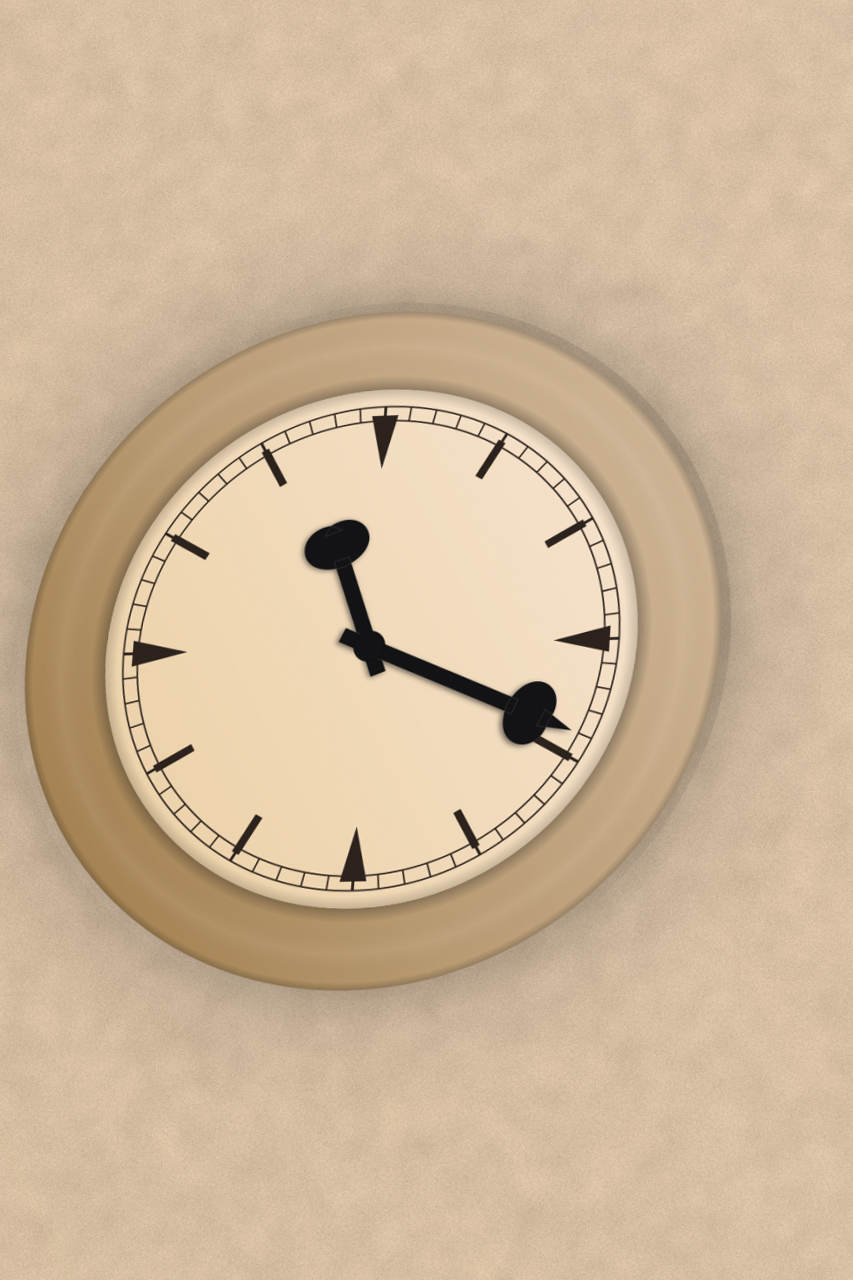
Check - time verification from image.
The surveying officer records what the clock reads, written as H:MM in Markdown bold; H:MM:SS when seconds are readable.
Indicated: **11:19**
